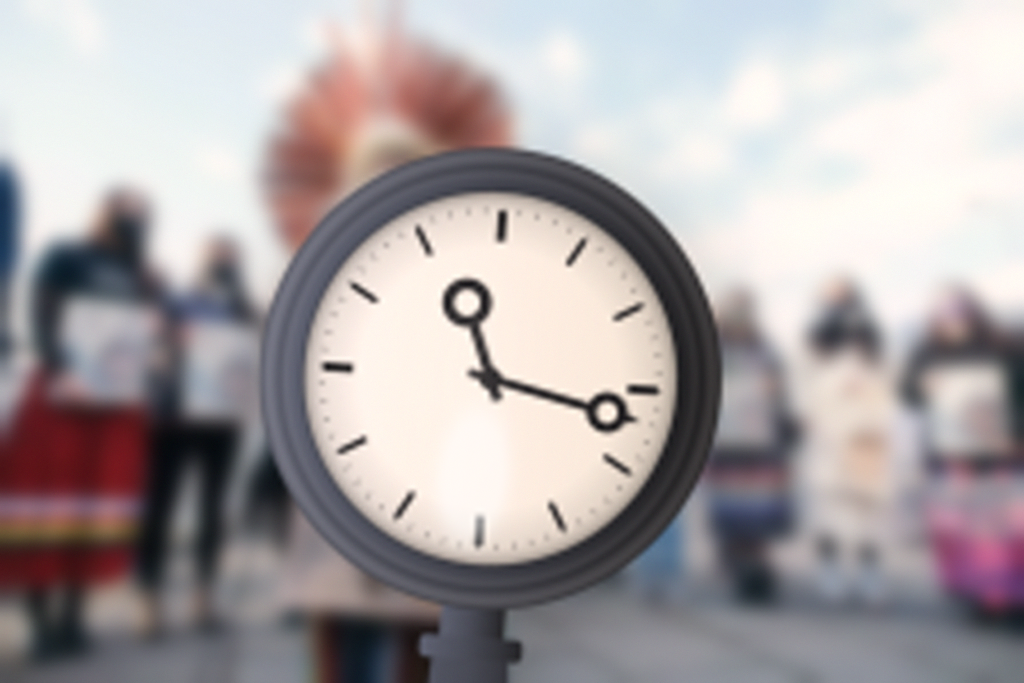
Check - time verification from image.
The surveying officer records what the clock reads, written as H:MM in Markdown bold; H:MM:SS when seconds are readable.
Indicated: **11:17**
